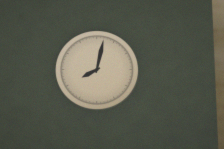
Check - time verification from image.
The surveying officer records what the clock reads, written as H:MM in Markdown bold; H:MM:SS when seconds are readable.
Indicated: **8:02**
